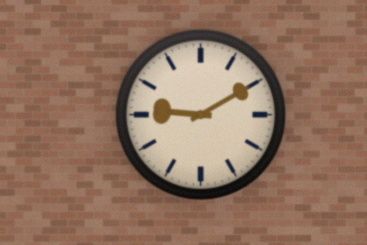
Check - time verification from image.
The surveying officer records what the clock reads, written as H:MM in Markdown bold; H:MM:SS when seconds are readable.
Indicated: **9:10**
